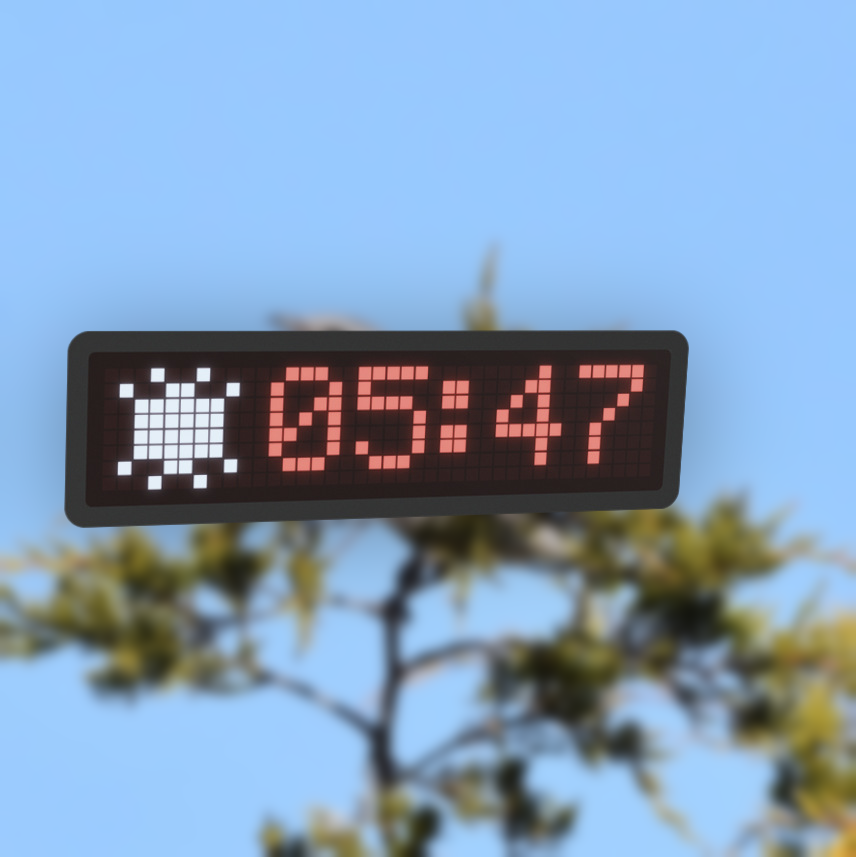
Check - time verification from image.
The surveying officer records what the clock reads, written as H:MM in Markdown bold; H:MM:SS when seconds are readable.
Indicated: **5:47**
